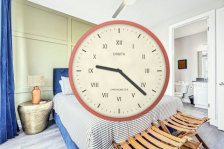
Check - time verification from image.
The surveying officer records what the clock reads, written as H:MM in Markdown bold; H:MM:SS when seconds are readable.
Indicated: **9:22**
